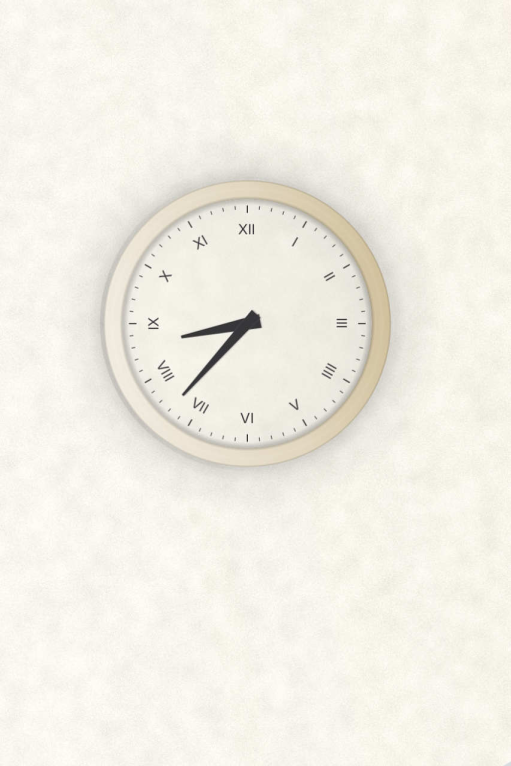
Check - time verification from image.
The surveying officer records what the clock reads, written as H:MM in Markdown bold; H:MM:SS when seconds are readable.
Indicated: **8:37**
